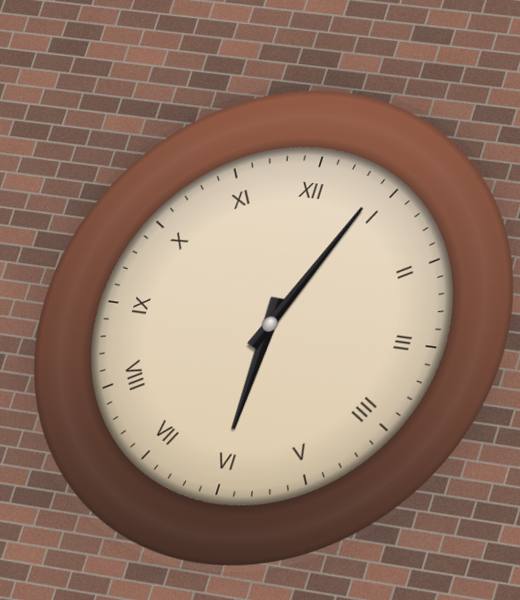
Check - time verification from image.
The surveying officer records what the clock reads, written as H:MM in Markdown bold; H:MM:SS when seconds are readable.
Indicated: **6:04**
